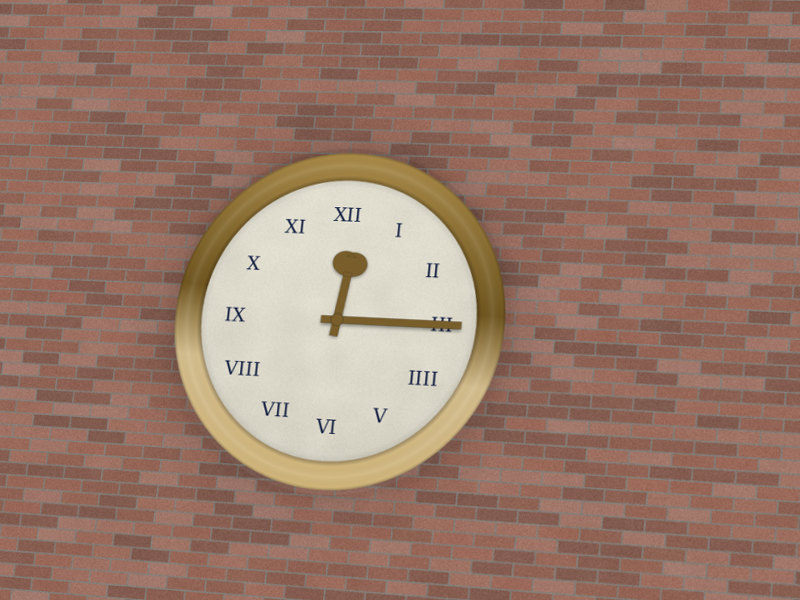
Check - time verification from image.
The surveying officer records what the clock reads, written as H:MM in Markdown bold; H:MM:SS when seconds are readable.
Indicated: **12:15**
